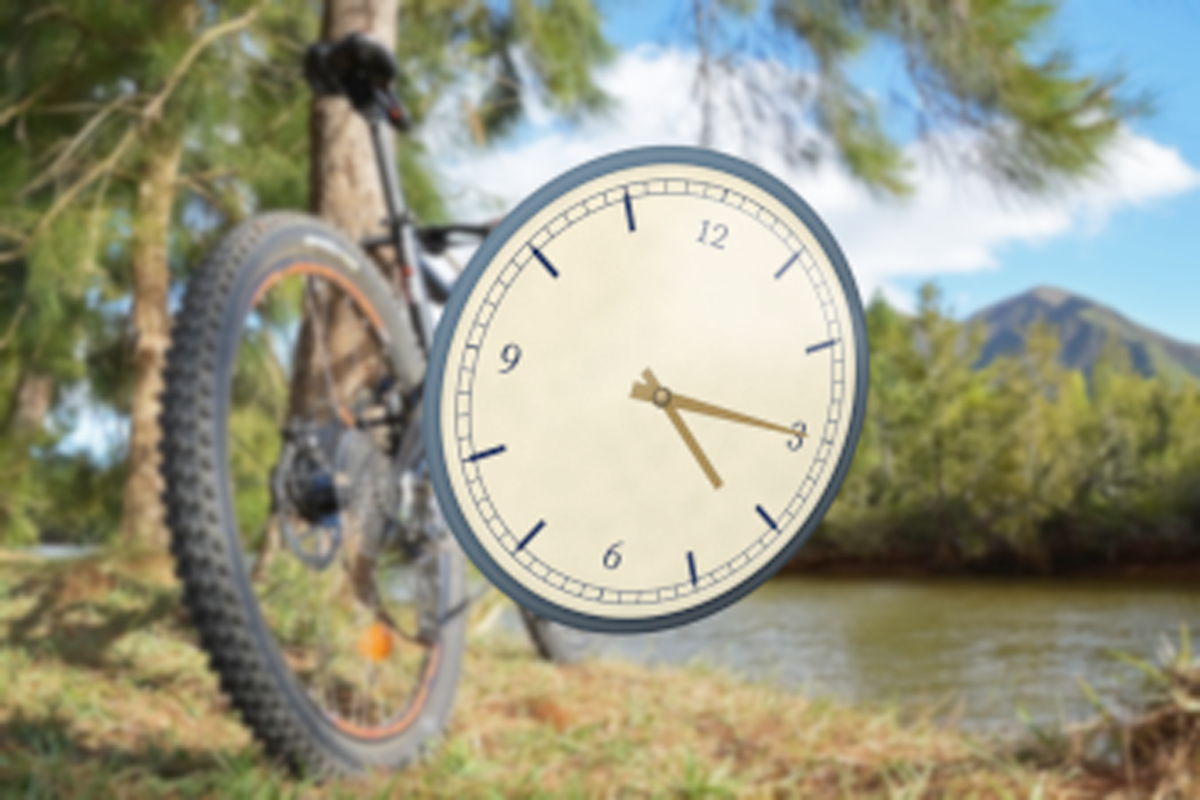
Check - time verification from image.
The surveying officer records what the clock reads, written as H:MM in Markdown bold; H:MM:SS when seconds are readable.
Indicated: **4:15**
